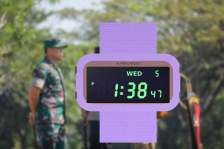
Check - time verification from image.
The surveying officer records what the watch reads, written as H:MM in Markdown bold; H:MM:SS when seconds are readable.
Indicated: **1:38:47**
